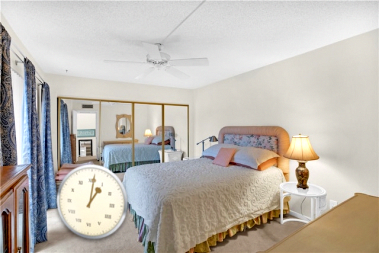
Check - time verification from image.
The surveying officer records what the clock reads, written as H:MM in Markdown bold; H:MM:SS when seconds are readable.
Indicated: **1:01**
